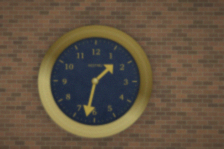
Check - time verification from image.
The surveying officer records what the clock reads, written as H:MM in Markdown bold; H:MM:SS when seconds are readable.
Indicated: **1:32**
